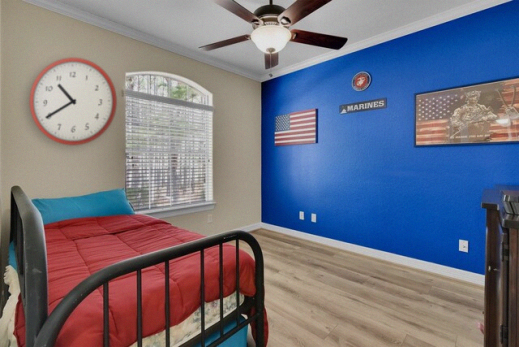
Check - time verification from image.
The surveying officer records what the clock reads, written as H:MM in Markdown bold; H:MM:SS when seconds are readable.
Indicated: **10:40**
